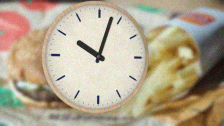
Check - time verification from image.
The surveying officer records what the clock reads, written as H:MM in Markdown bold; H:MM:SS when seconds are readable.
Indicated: **10:03**
